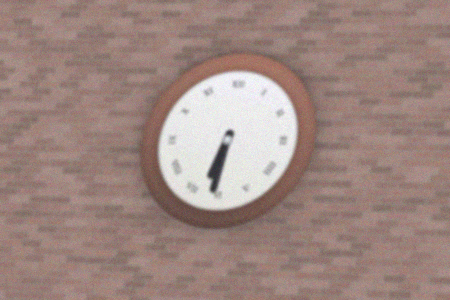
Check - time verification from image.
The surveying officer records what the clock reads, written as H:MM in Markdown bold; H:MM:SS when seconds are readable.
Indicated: **6:31**
